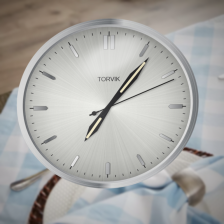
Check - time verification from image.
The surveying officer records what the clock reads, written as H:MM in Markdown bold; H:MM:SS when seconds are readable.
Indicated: **7:06:11**
